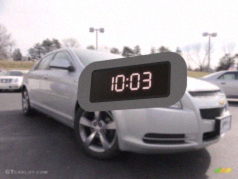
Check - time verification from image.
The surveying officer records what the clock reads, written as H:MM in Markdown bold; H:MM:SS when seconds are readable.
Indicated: **10:03**
